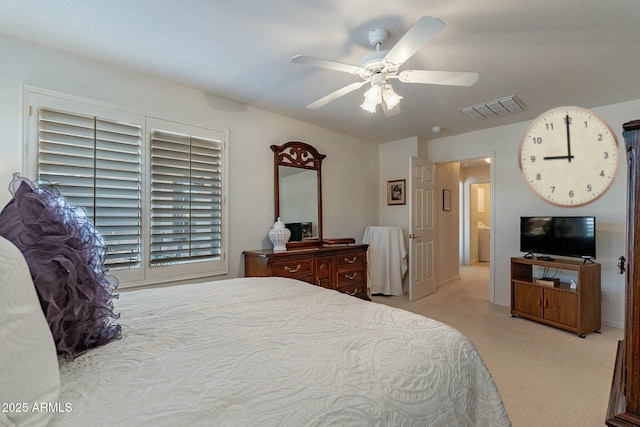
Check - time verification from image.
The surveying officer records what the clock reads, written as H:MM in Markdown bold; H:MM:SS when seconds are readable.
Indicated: **9:00**
